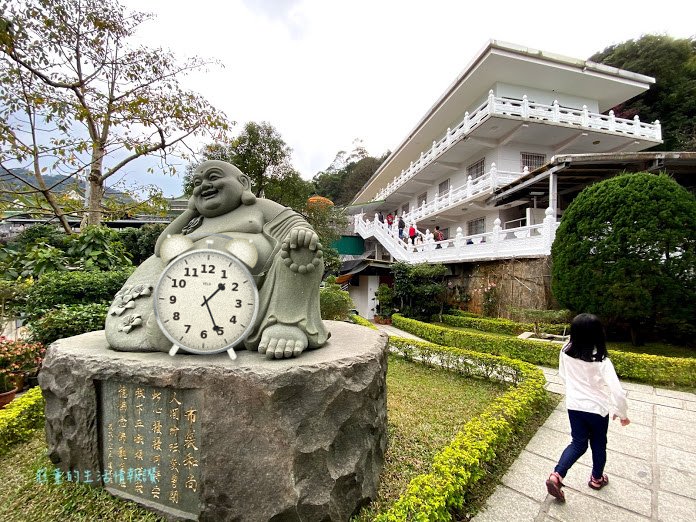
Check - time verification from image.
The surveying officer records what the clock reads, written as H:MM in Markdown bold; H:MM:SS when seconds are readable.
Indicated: **1:26**
